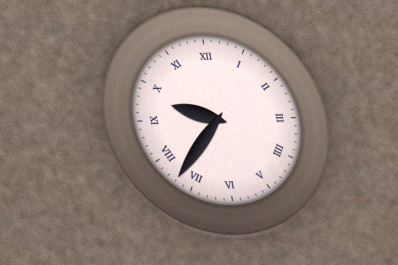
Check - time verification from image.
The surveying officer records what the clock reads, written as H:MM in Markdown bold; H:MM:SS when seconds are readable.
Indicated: **9:37**
